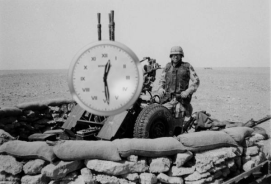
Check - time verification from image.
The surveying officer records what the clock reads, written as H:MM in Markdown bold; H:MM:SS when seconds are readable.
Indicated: **12:29**
